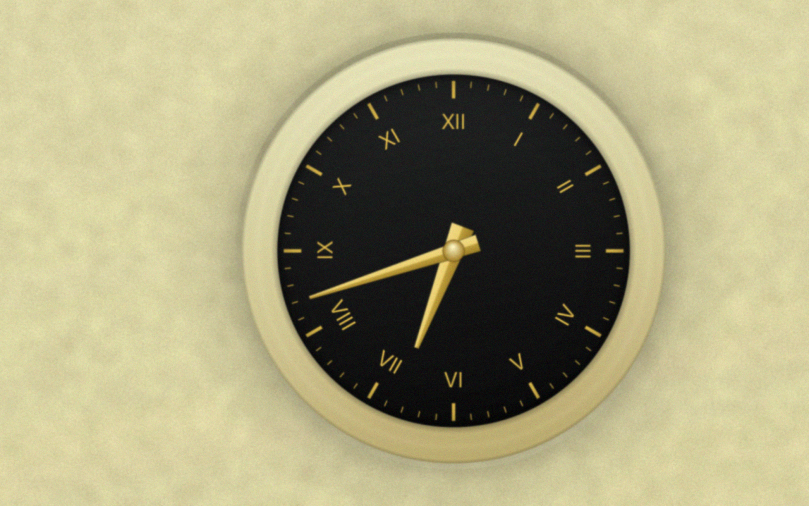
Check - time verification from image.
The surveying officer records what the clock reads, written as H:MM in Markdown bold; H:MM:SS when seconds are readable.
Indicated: **6:42**
